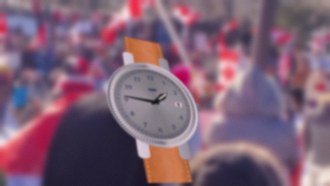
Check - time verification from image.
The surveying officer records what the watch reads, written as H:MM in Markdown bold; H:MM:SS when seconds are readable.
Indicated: **1:46**
